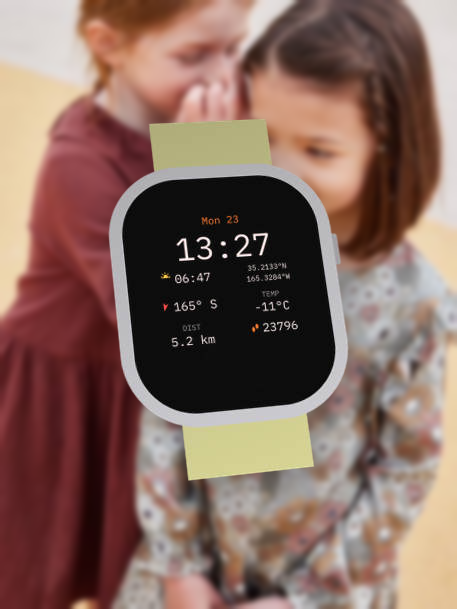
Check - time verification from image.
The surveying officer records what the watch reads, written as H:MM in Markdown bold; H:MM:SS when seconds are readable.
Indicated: **13:27**
